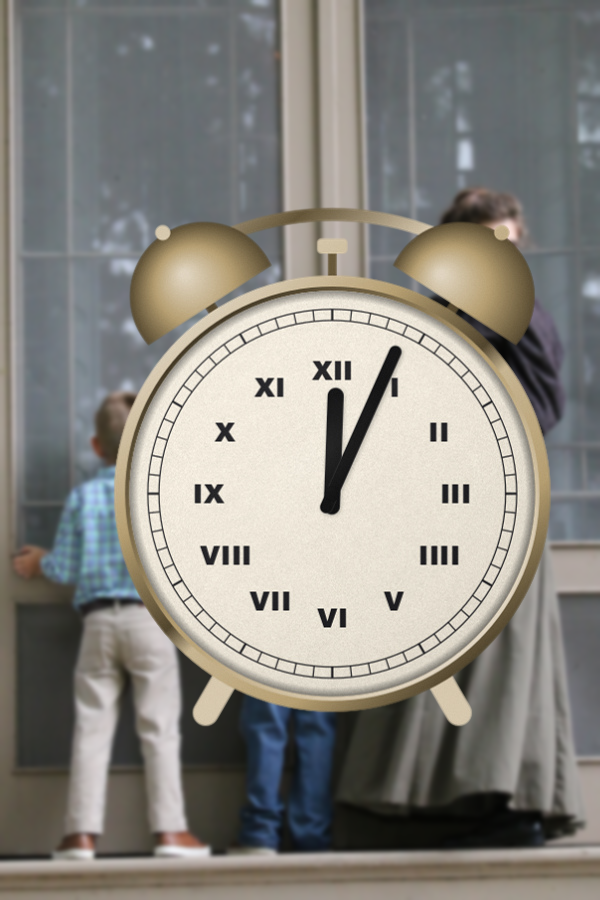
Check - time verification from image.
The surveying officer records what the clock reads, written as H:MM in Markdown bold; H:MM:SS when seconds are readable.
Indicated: **12:04**
